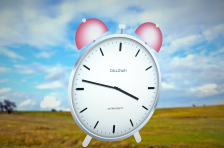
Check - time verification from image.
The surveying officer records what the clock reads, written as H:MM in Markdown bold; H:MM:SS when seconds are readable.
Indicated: **3:47**
